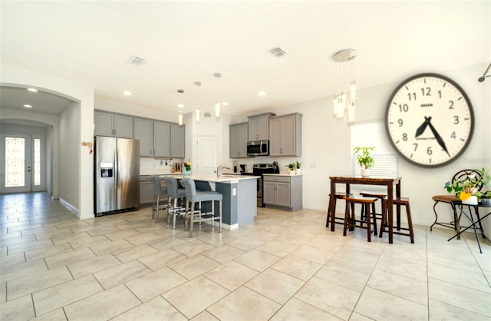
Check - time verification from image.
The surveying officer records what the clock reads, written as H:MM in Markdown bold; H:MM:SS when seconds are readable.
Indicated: **7:25**
